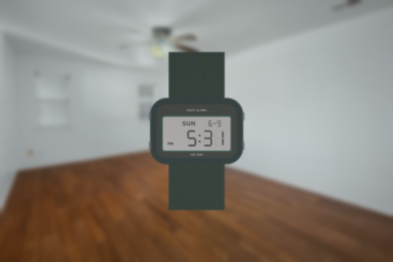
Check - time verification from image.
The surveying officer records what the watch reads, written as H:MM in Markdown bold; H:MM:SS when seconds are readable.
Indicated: **5:31**
